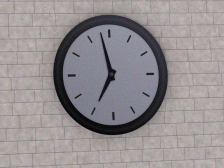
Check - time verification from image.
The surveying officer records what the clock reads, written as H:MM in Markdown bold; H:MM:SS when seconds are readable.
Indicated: **6:58**
